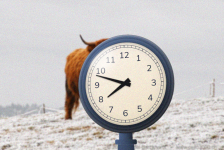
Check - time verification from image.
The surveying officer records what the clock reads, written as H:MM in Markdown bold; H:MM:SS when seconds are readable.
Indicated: **7:48**
